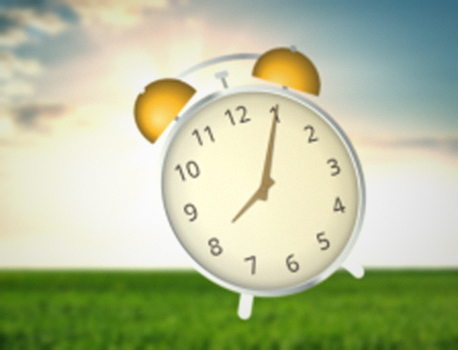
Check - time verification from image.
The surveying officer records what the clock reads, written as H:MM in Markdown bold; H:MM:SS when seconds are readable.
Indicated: **8:05**
